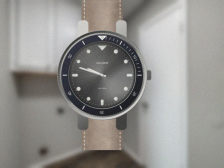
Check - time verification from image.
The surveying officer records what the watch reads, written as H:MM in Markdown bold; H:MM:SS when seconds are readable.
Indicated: **9:48**
